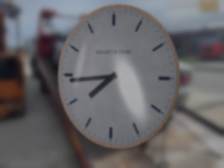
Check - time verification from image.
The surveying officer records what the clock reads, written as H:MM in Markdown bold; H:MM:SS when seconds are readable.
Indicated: **7:44**
